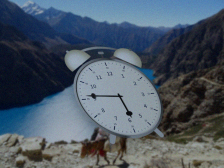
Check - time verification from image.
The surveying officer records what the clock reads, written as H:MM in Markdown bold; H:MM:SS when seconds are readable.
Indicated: **5:46**
